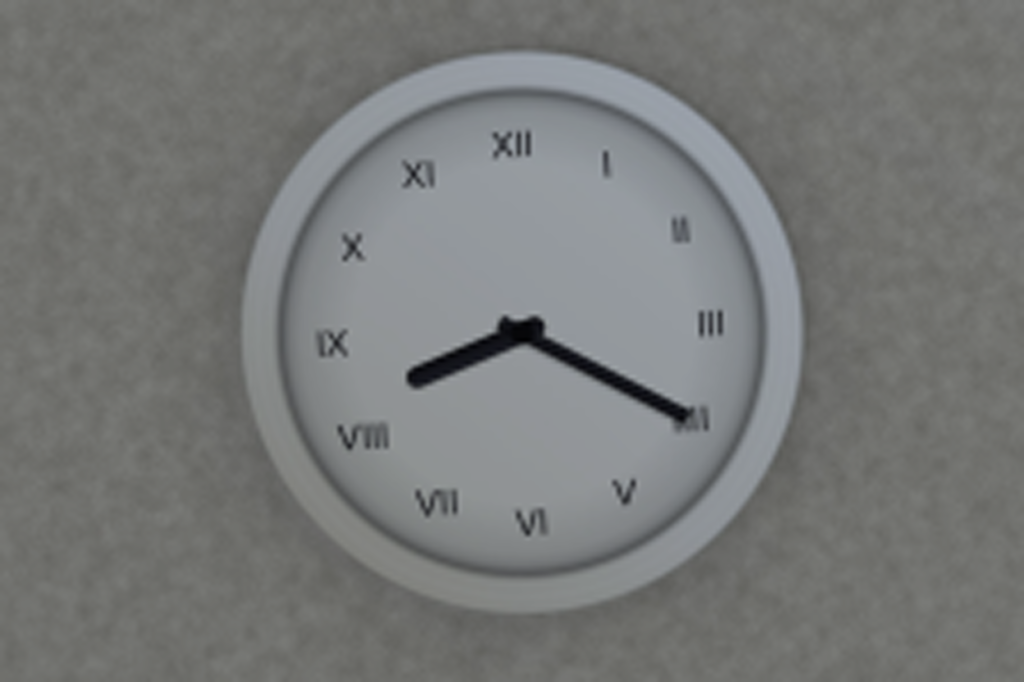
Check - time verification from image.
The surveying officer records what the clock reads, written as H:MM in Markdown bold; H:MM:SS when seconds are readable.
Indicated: **8:20**
